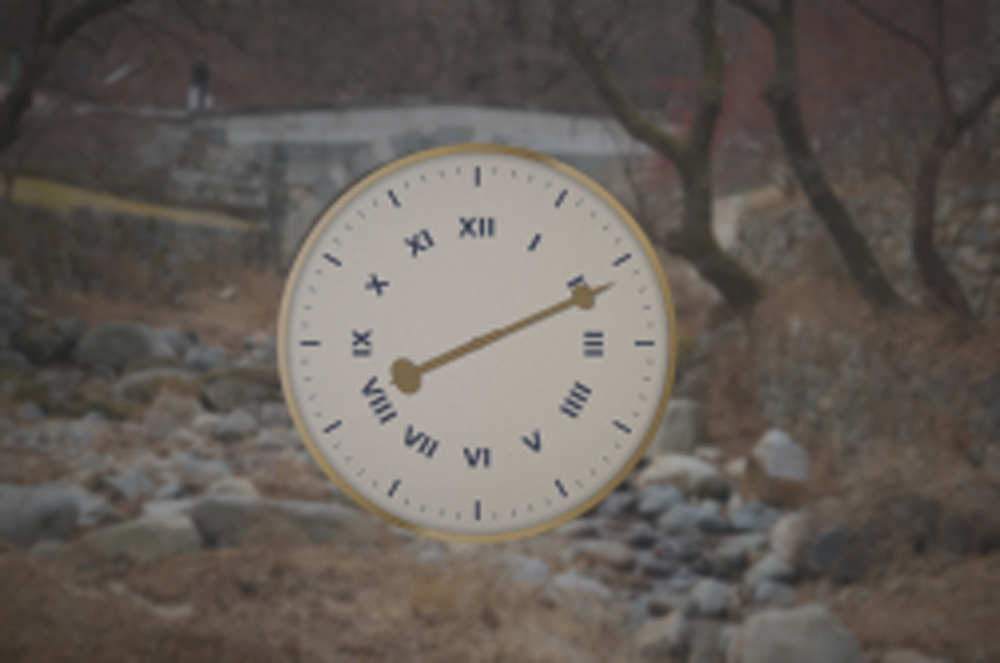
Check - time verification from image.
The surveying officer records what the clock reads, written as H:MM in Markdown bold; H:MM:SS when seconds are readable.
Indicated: **8:11**
